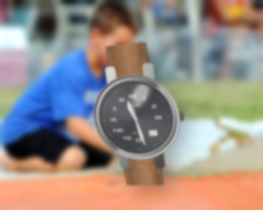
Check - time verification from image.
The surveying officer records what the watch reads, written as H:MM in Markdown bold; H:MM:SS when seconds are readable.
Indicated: **11:28**
